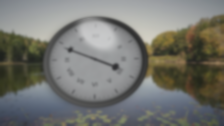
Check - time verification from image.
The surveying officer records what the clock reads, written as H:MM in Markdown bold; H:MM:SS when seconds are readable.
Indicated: **3:49**
